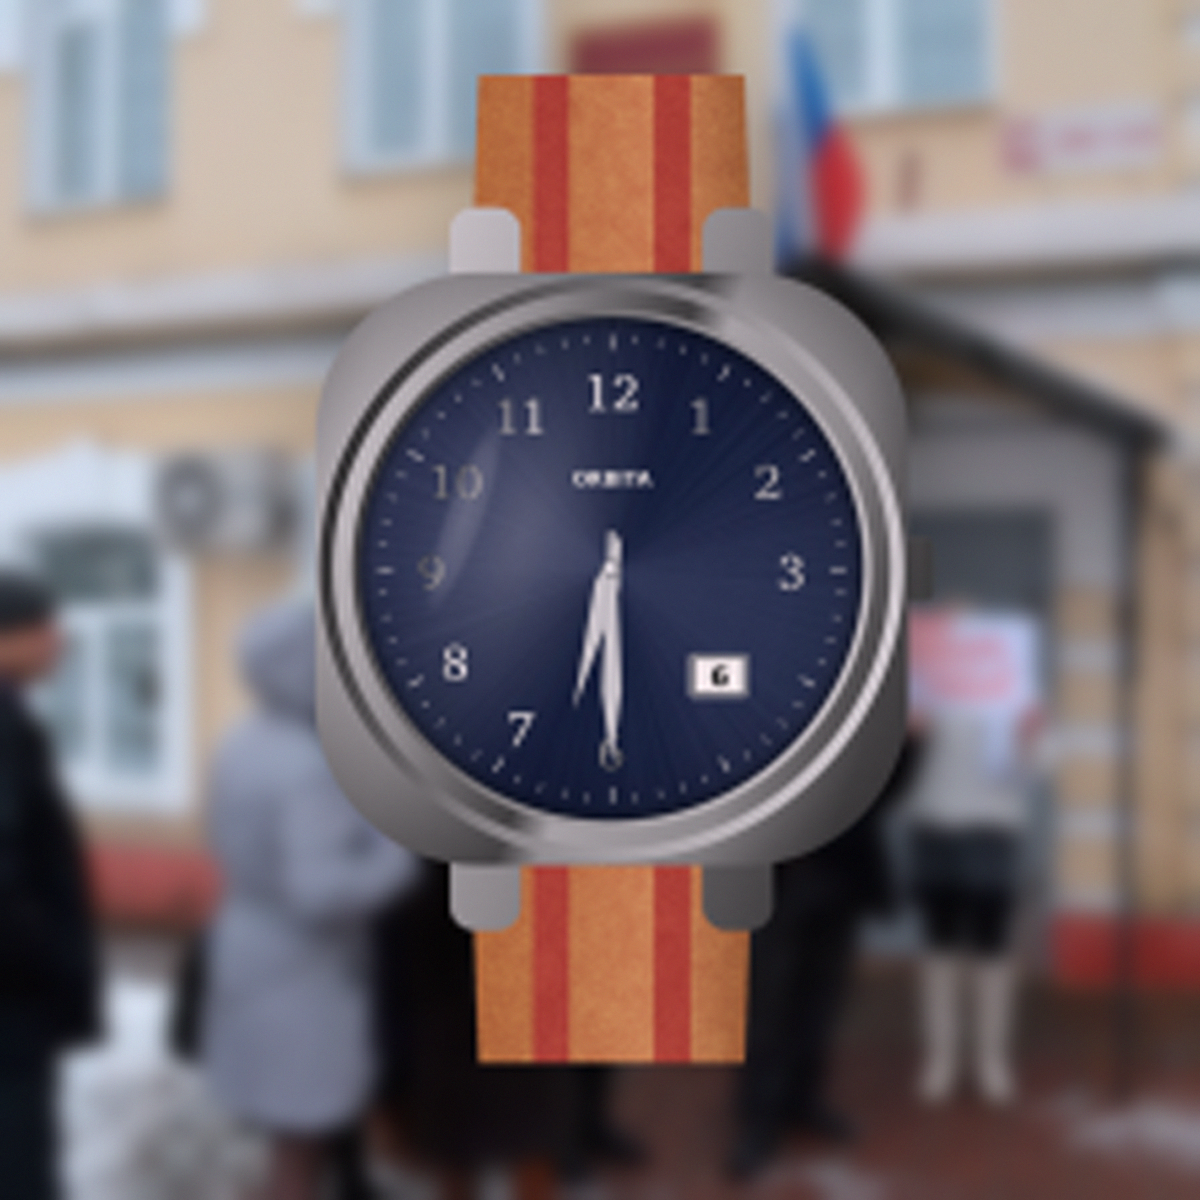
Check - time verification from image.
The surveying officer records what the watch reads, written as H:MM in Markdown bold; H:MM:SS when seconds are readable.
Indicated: **6:30**
